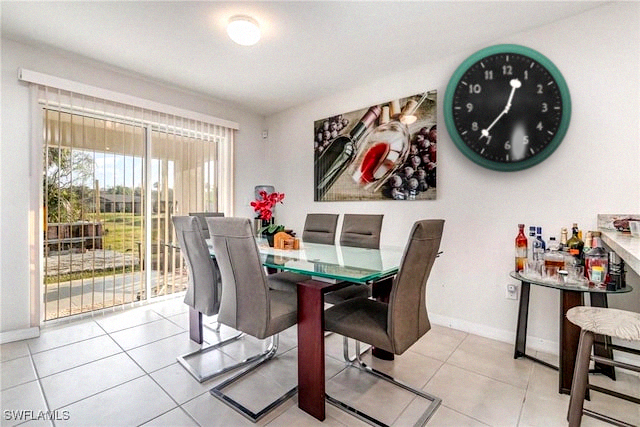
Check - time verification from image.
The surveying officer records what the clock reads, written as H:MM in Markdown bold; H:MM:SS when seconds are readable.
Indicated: **12:37**
